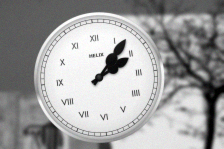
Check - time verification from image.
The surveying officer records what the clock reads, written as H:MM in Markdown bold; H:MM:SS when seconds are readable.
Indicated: **2:07**
